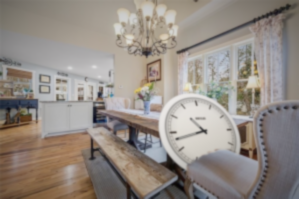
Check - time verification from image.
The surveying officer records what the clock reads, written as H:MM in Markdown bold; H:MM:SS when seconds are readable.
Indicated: **10:43**
